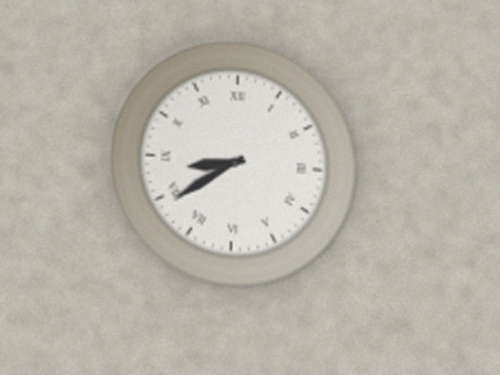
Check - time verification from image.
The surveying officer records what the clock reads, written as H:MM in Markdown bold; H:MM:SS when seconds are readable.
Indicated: **8:39**
